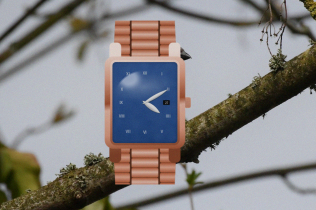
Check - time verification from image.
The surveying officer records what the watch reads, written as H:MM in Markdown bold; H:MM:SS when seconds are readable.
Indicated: **4:10**
